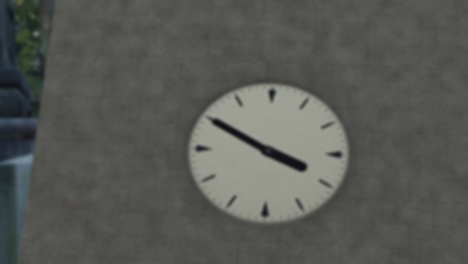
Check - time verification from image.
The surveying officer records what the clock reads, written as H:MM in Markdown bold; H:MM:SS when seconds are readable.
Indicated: **3:50**
